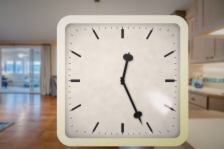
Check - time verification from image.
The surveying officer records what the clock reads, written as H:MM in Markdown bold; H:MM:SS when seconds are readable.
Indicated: **12:26**
